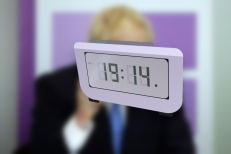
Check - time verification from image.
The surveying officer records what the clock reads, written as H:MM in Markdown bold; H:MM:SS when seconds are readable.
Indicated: **19:14**
